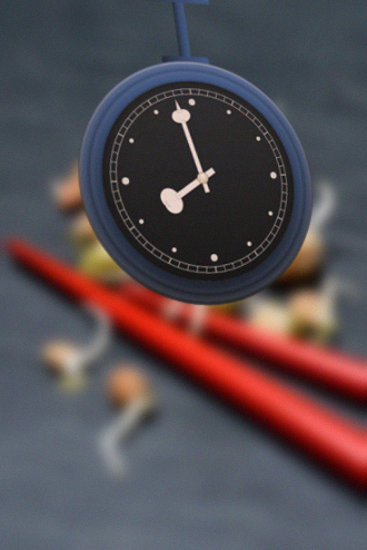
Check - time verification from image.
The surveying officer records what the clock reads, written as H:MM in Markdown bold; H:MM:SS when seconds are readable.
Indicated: **7:58**
